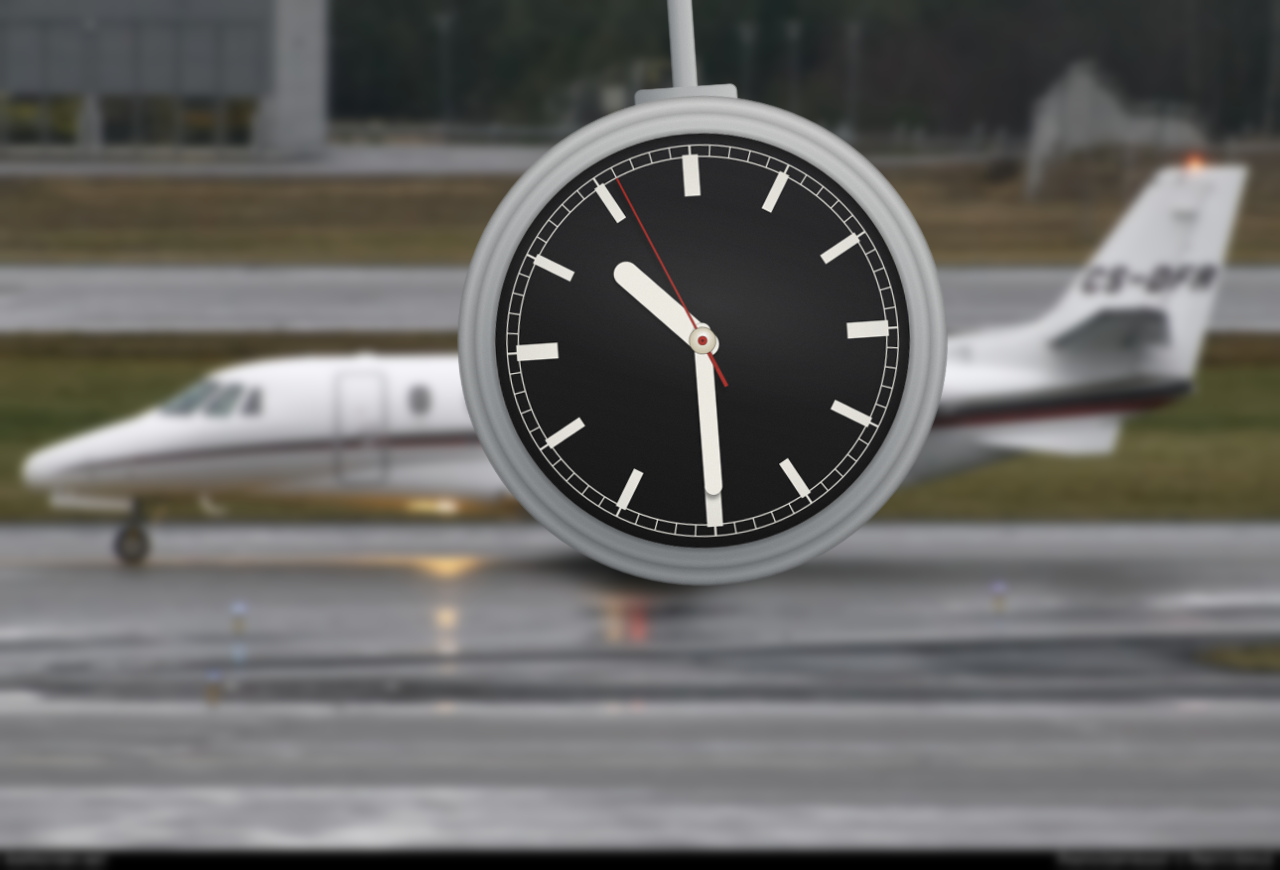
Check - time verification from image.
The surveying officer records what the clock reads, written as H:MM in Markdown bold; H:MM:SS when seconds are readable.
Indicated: **10:29:56**
